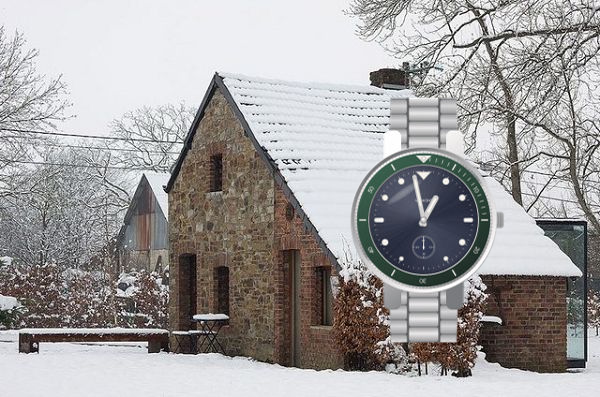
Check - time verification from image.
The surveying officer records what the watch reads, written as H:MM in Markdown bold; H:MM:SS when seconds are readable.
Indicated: **12:58**
